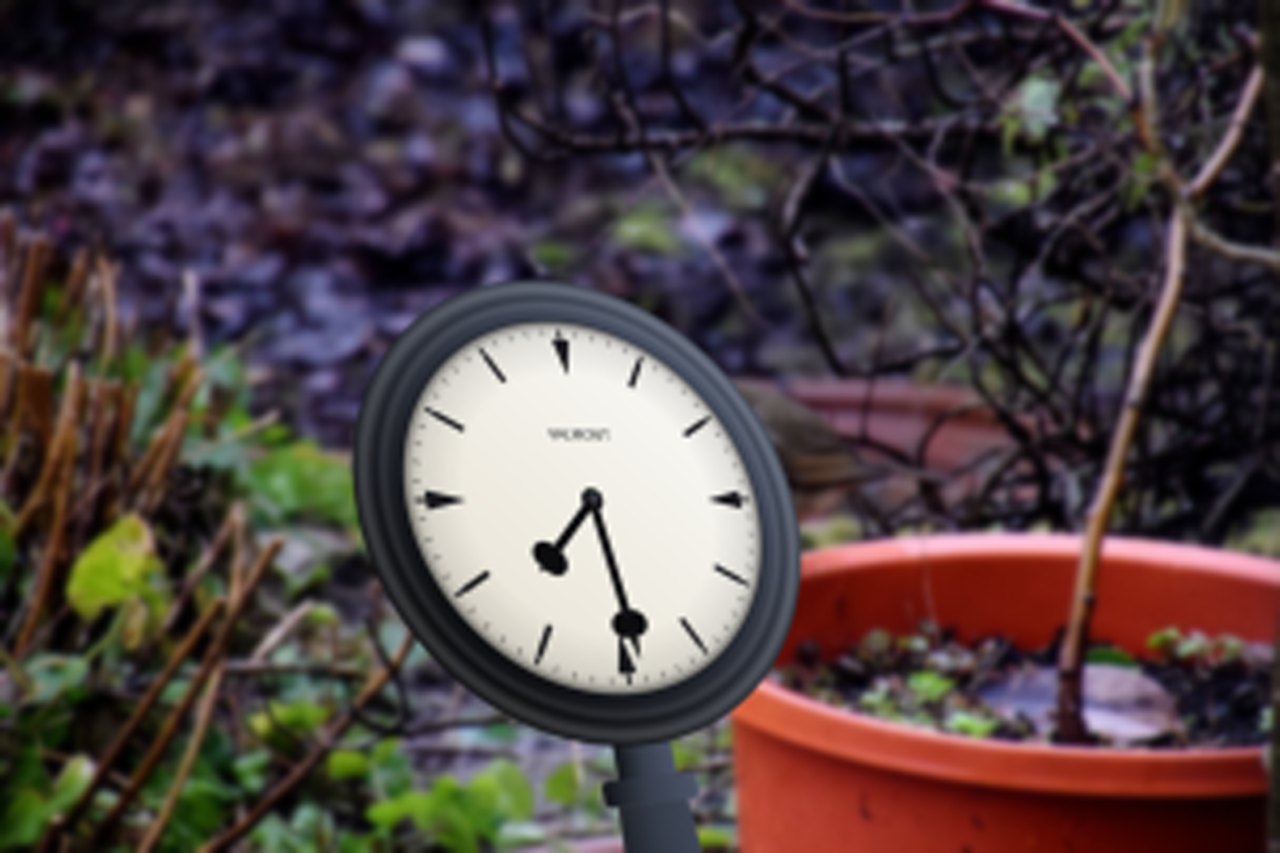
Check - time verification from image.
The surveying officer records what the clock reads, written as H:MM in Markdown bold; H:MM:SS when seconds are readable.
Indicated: **7:29**
